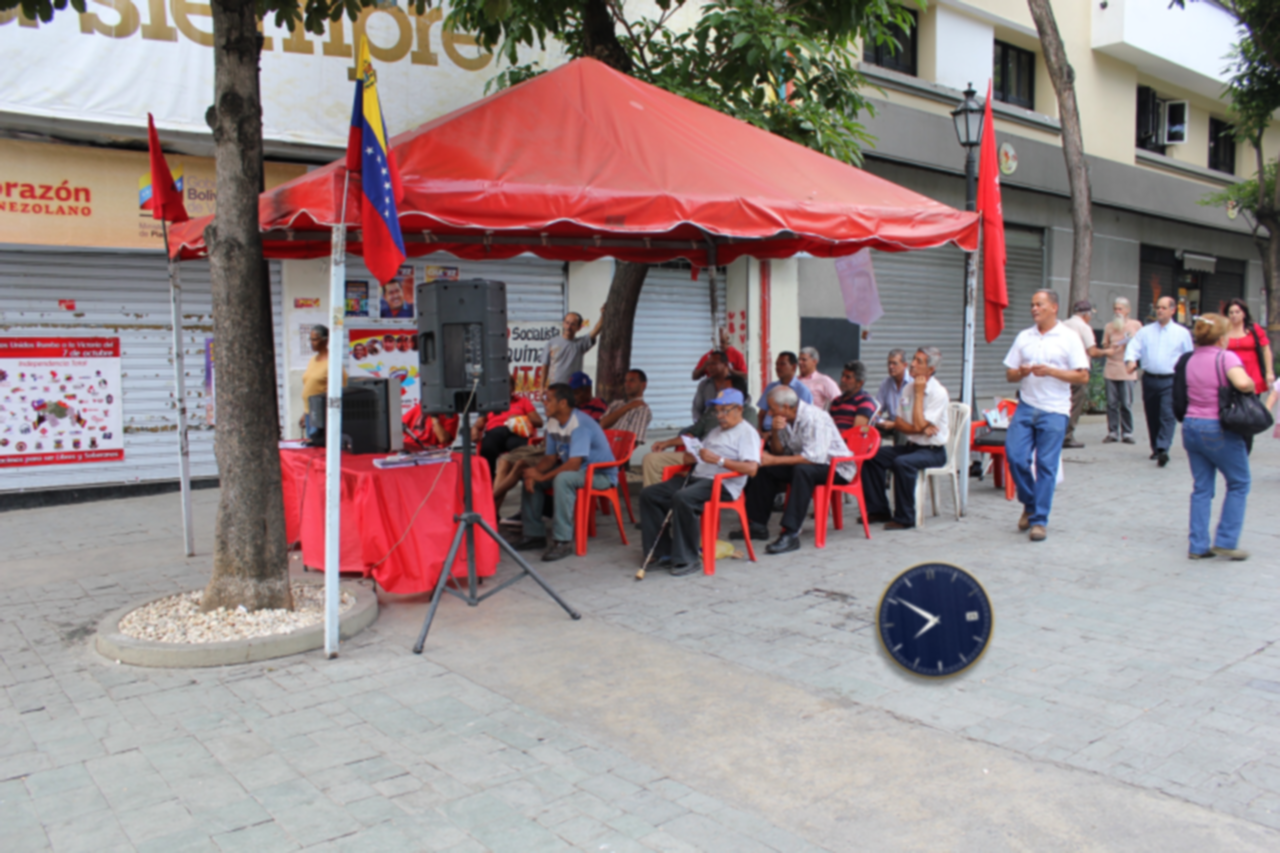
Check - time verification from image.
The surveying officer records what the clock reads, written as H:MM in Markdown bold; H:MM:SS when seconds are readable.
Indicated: **7:51**
